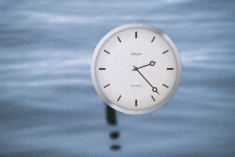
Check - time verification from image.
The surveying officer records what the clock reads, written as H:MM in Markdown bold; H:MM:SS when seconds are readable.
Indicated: **2:23**
